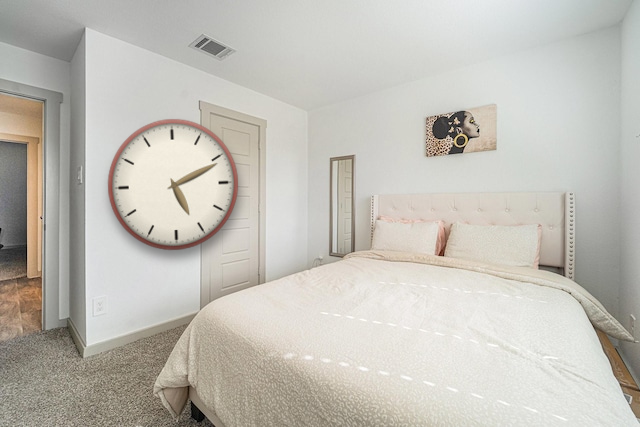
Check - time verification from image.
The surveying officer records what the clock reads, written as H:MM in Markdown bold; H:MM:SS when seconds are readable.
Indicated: **5:11**
